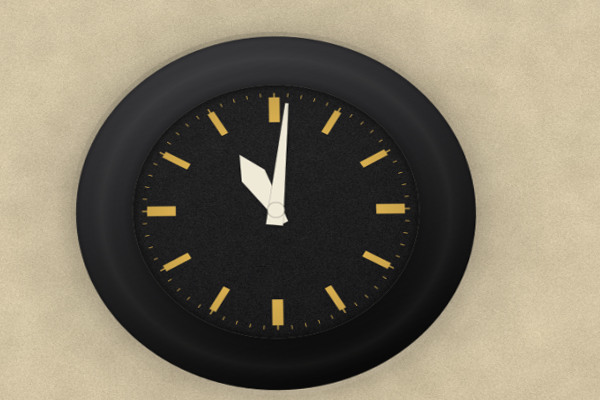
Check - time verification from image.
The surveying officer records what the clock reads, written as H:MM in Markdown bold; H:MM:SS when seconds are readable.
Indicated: **11:01**
